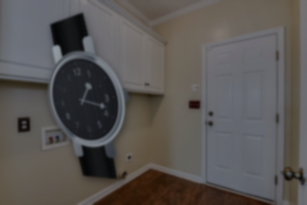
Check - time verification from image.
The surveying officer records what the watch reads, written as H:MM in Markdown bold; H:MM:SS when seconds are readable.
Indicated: **1:18**
